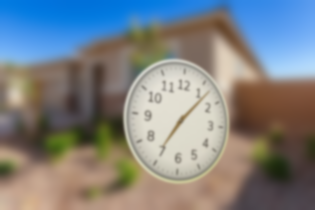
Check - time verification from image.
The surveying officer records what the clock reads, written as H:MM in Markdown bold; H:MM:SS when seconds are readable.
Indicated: **7:07**
